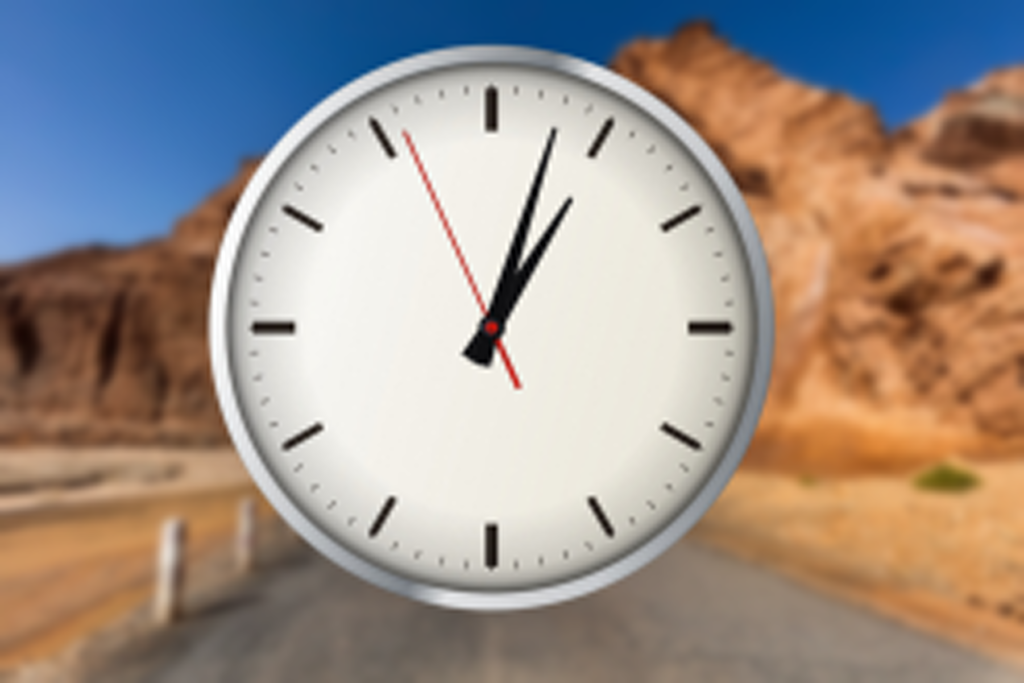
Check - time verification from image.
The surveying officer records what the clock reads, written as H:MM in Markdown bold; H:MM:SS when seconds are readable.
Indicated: **1:02:56**
